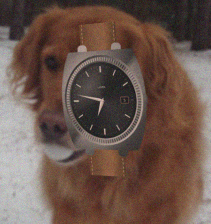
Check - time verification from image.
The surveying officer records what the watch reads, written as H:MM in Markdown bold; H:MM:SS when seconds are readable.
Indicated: **6:47**
